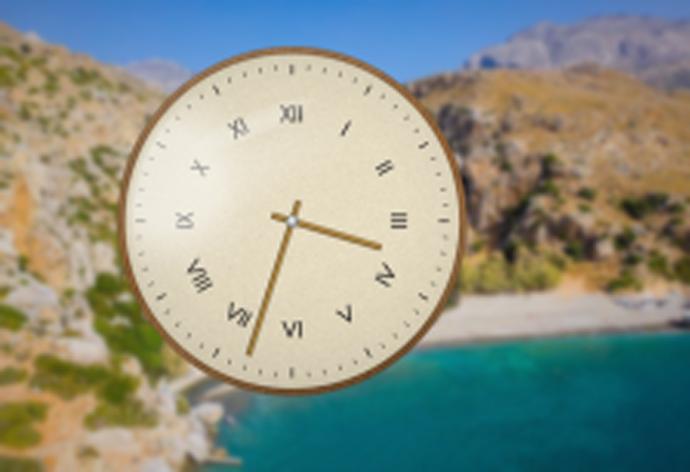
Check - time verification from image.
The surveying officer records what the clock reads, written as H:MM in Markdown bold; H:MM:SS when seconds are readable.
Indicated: **3:33**
